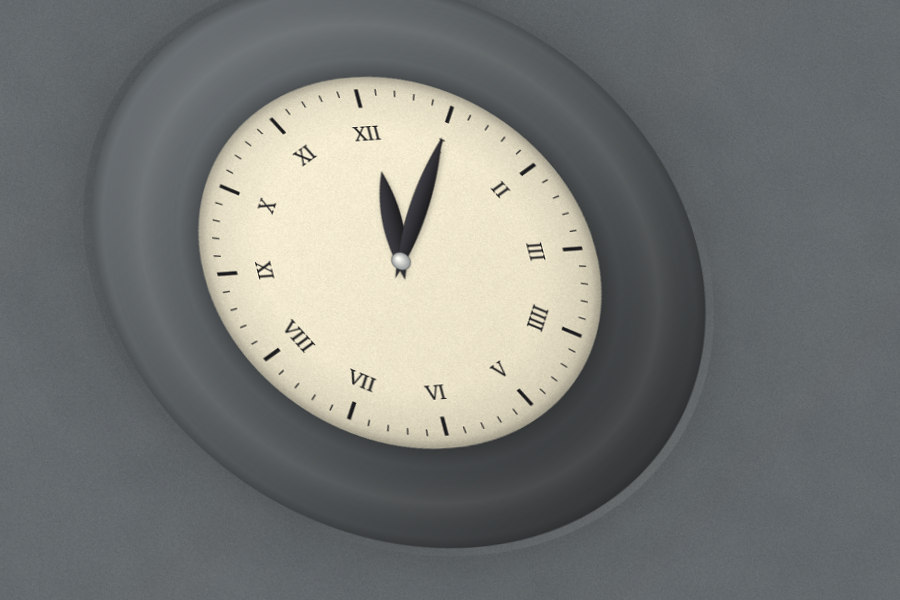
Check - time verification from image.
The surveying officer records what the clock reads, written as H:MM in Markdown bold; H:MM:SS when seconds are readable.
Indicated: **12:05**
